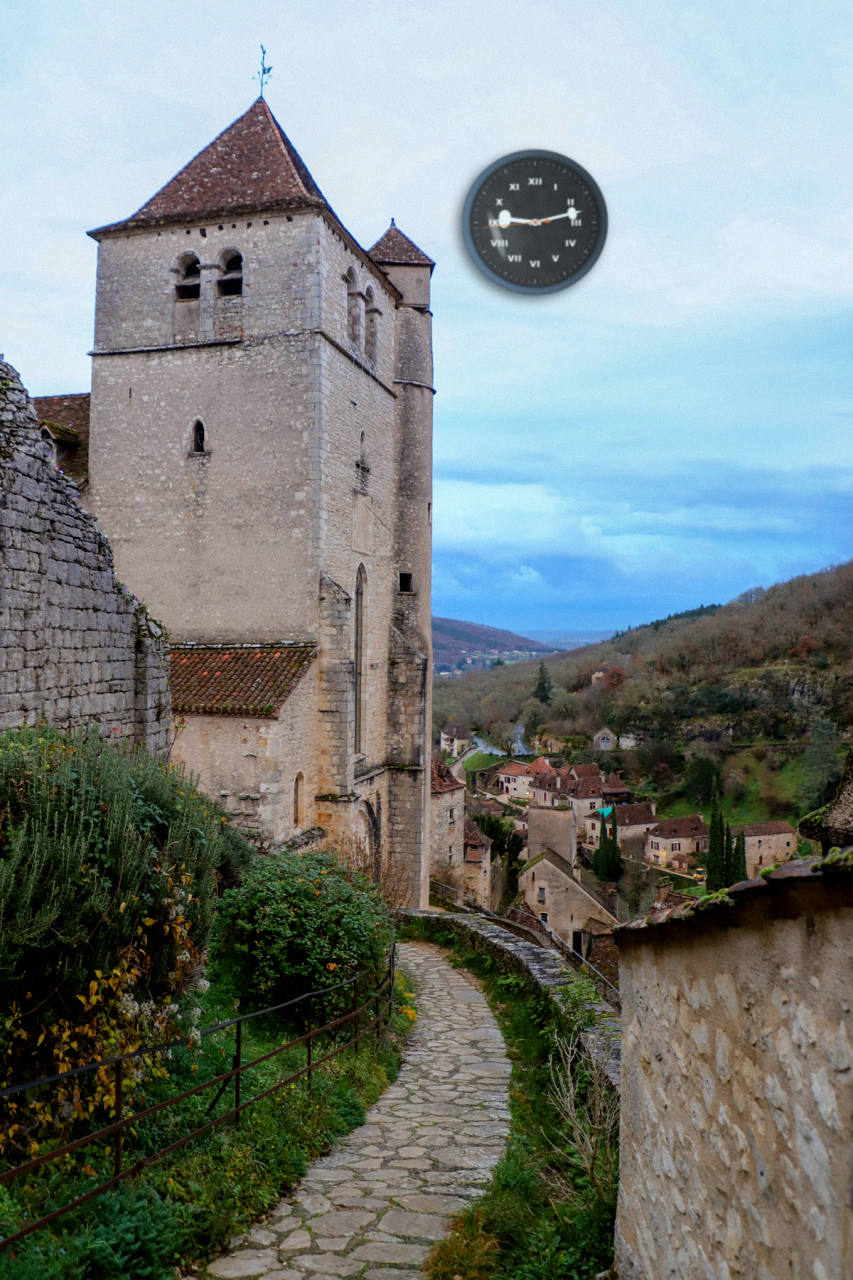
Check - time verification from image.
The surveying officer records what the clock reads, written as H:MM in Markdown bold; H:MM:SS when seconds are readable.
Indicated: **9:12:44**
